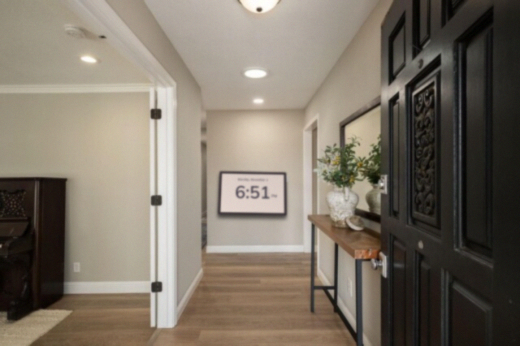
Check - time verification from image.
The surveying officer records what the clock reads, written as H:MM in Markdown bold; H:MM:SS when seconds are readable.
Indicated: **6:51**
